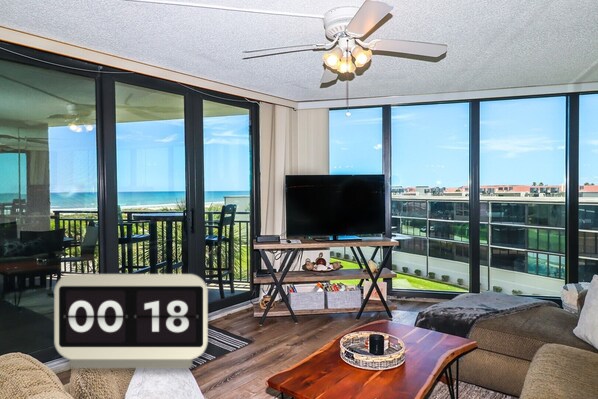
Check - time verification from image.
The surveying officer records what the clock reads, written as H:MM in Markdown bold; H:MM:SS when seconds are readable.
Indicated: **0:18**
